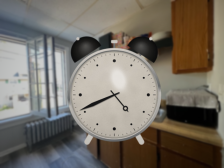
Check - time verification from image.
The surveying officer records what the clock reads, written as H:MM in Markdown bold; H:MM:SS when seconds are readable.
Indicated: **4:41**
